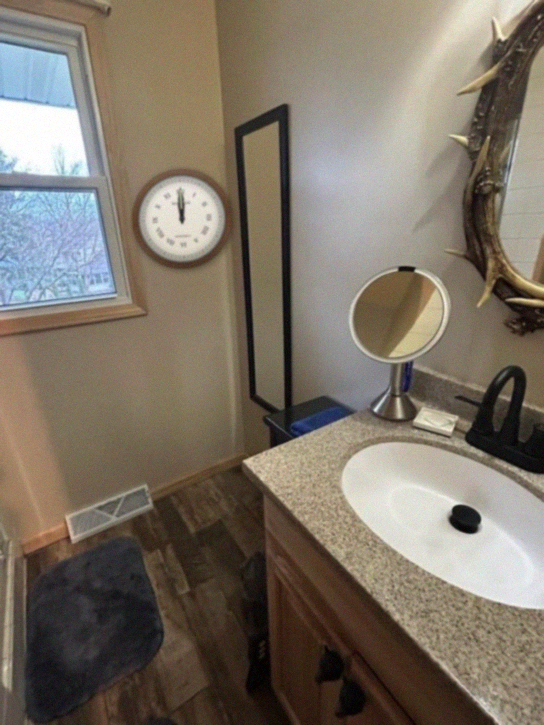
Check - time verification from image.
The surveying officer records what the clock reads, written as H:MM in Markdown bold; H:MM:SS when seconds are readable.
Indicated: **12:00**
